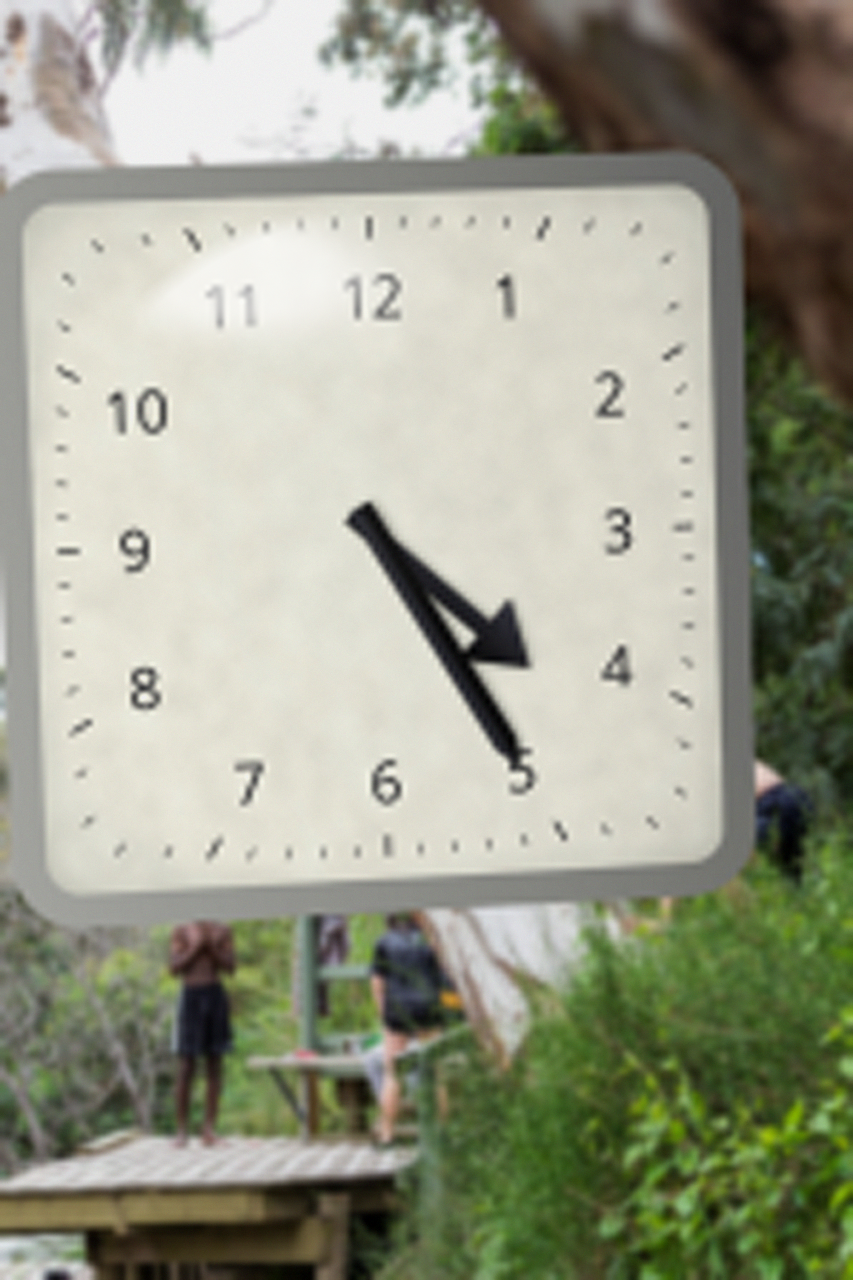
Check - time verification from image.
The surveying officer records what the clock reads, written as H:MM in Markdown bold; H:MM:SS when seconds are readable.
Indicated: **4:25**
